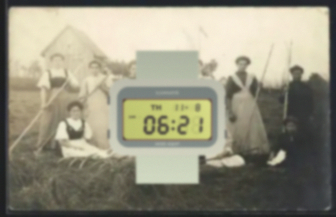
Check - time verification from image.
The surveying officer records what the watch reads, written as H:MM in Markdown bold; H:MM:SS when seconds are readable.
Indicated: **6:21**
